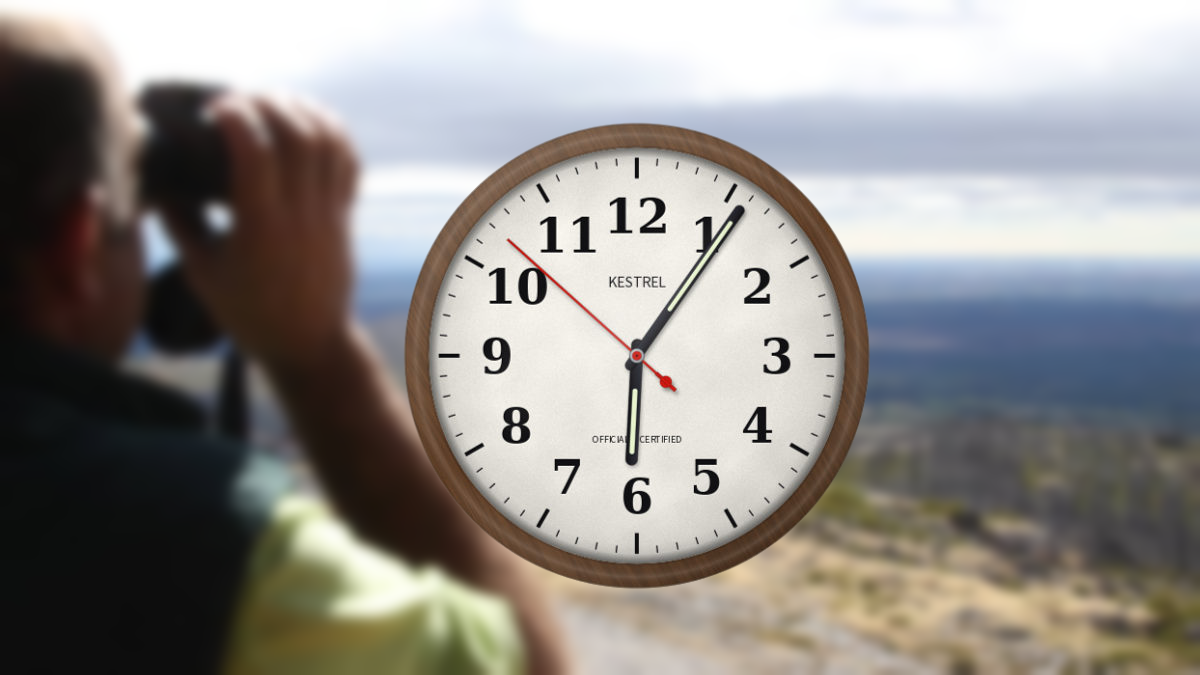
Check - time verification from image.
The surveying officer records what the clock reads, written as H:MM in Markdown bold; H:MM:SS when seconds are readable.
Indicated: **6:05:52**
